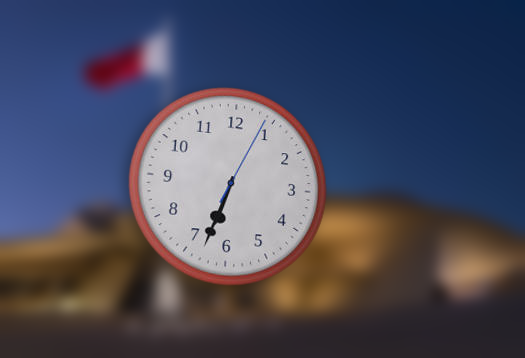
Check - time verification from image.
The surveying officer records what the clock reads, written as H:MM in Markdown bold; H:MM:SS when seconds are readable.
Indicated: **6:33:04**
